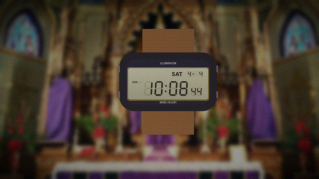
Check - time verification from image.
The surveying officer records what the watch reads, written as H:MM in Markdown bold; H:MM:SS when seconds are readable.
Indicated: **10:08:44**
